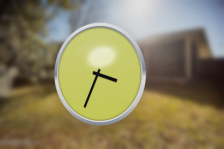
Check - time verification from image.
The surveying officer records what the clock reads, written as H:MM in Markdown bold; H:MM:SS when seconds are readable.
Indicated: **3:34**
